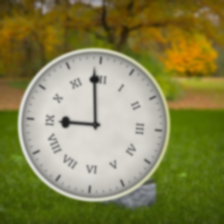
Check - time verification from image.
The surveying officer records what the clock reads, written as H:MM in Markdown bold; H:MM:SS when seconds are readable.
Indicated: **8:59**
